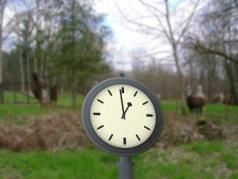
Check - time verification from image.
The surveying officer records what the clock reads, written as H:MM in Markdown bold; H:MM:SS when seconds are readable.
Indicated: **12:59**
